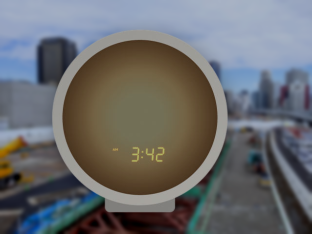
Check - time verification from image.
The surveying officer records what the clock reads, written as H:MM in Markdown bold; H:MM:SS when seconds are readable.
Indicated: **3:42**
